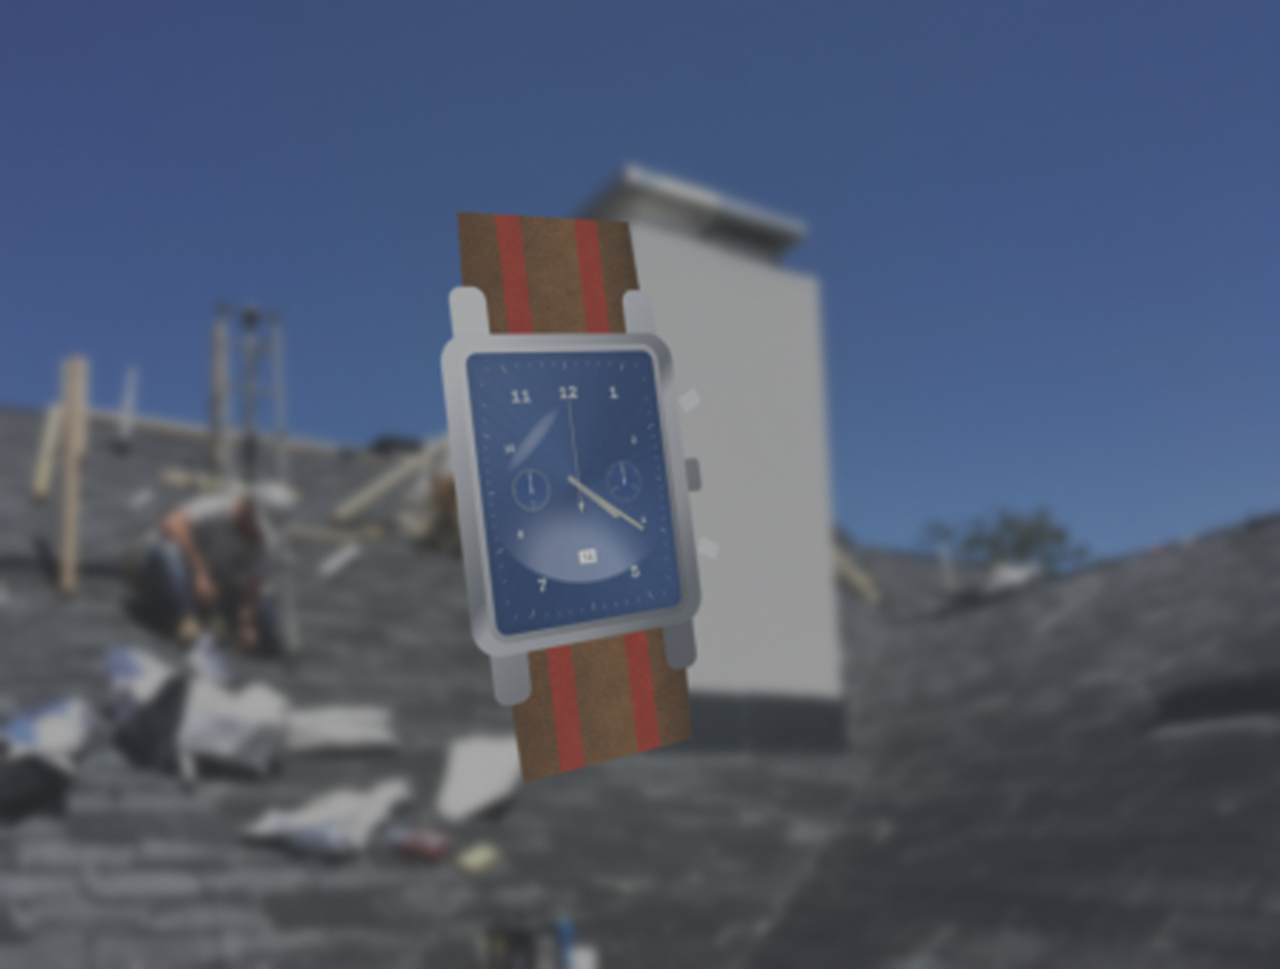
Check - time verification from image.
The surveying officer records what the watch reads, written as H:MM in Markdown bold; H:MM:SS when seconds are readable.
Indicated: **4:21**
